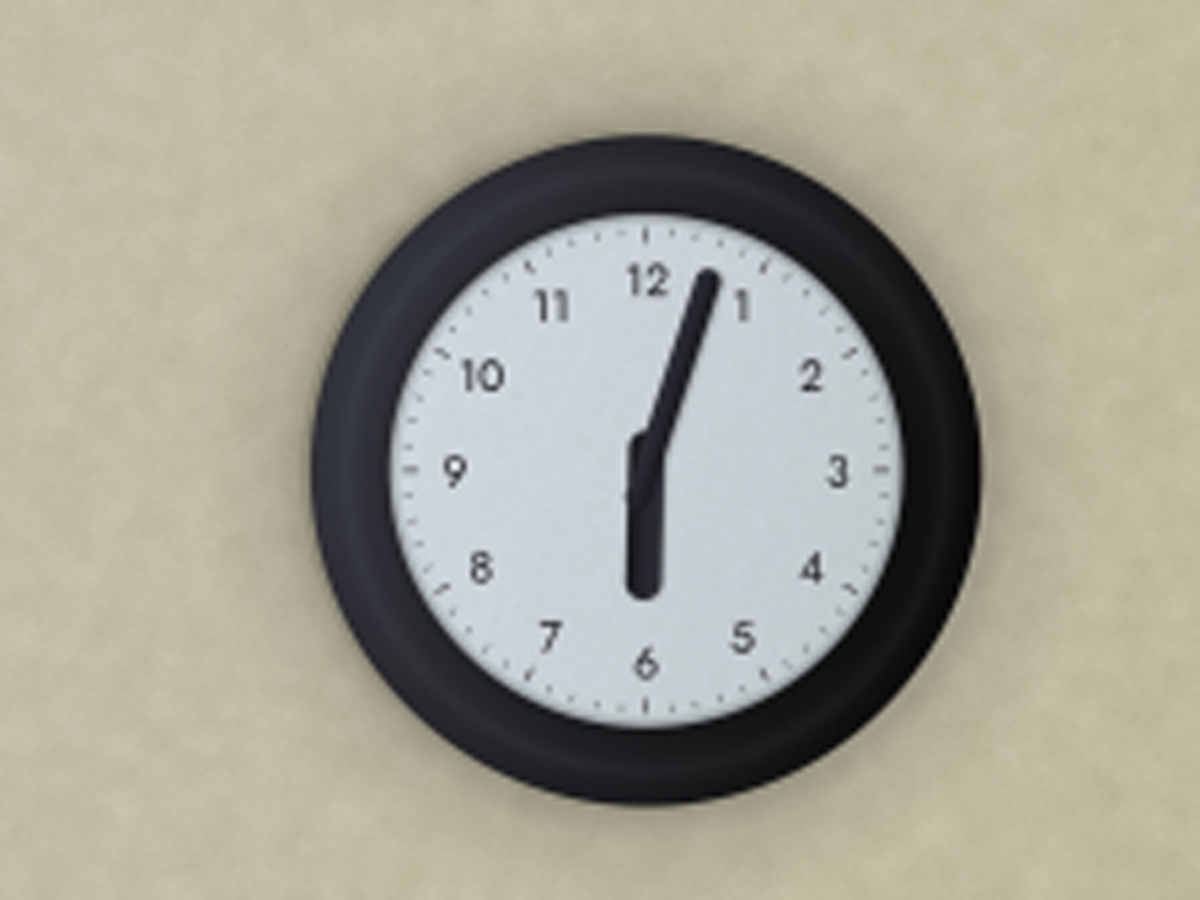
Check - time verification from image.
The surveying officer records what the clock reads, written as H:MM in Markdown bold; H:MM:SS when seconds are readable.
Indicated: **6:03**
